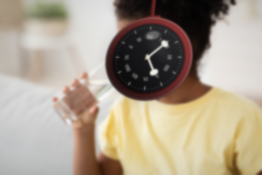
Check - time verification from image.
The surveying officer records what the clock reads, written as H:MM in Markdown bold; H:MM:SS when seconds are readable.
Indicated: **5:08**
